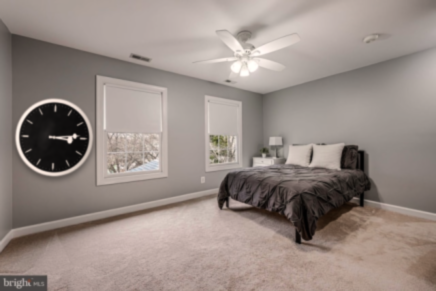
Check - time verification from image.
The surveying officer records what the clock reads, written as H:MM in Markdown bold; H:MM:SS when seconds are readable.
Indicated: **3:14**
